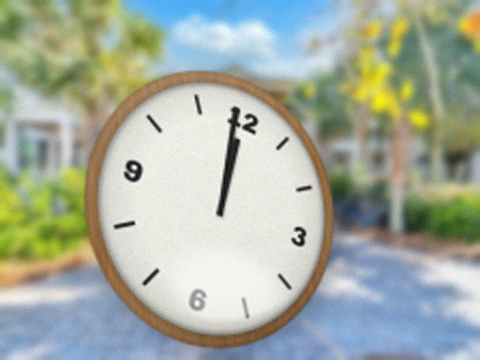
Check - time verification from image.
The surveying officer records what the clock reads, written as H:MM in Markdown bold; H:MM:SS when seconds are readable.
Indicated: **11:59**
